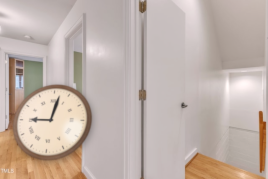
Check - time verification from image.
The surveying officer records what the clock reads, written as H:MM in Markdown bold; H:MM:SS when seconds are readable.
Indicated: **9:02**
